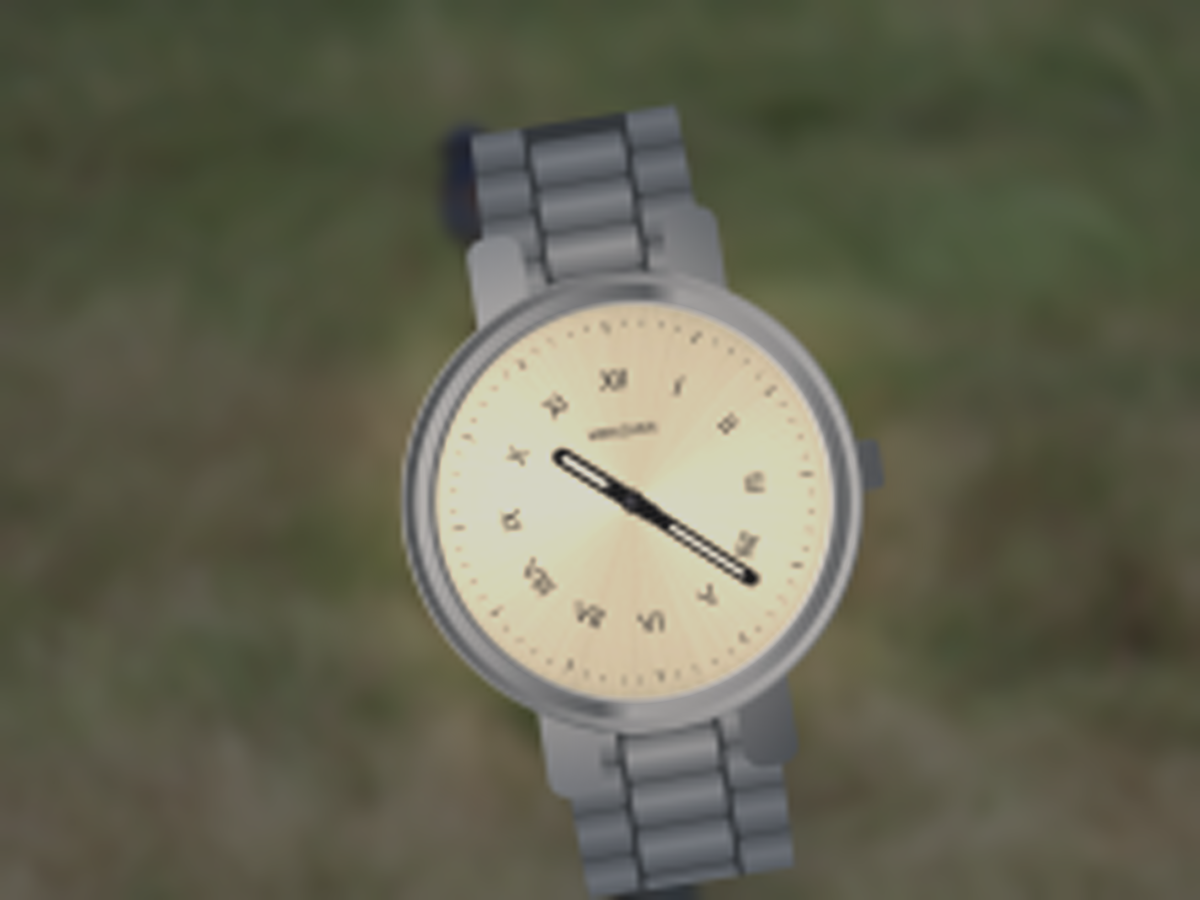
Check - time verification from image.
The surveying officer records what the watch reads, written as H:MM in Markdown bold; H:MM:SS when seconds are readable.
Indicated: **10:22**
